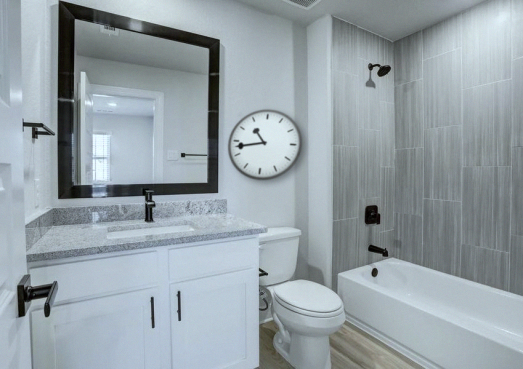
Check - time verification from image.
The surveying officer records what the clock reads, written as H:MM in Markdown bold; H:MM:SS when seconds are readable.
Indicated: **10:43**
